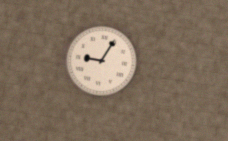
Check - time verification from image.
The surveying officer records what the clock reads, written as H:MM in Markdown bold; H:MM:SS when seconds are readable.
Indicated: **9:04**
